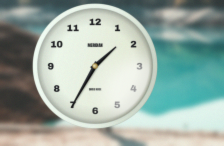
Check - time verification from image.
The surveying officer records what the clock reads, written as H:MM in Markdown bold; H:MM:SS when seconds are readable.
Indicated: **1:35**
